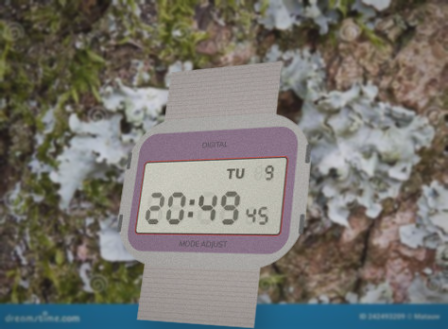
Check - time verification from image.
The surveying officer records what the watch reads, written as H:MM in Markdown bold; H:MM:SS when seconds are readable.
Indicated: **20:49:45**
